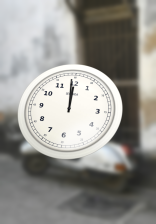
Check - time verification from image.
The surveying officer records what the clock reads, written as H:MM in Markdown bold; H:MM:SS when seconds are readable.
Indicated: **11:59**
